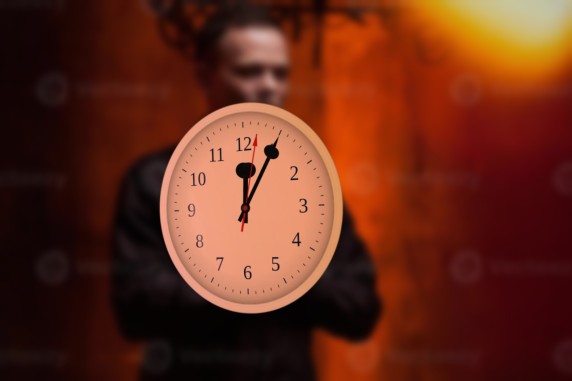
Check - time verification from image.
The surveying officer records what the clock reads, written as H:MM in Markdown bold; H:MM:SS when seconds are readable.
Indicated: **12:05:02**
